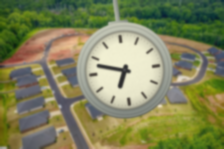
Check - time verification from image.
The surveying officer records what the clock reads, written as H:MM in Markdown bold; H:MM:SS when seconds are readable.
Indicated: **6:48**
